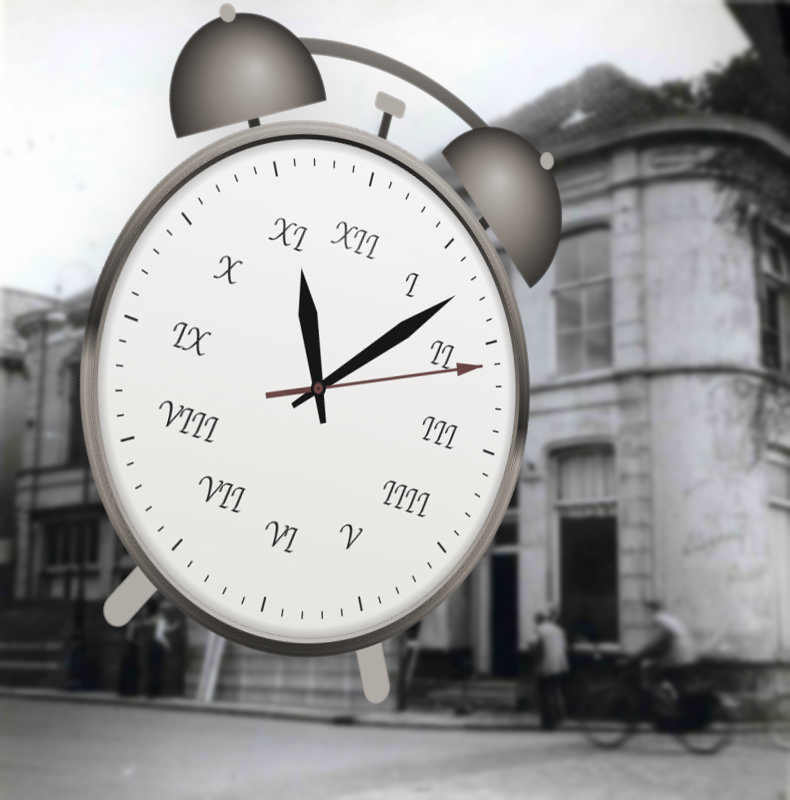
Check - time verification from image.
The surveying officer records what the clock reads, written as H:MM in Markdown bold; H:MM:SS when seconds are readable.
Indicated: **11:07:11**
